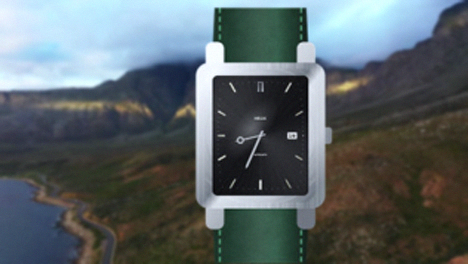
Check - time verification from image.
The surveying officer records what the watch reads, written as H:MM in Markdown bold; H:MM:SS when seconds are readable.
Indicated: **8:34**
